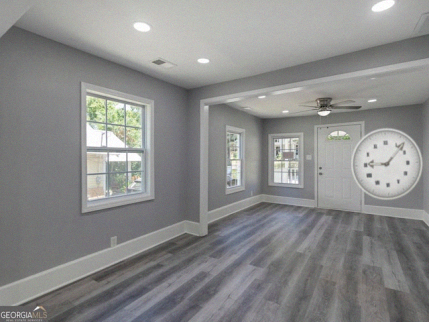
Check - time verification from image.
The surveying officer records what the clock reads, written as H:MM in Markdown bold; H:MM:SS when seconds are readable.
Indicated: **9:07**
